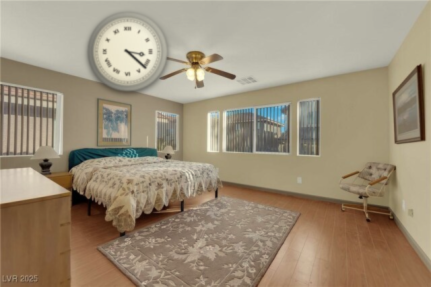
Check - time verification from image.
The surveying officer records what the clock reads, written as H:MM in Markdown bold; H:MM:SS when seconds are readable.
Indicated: **3:22**
